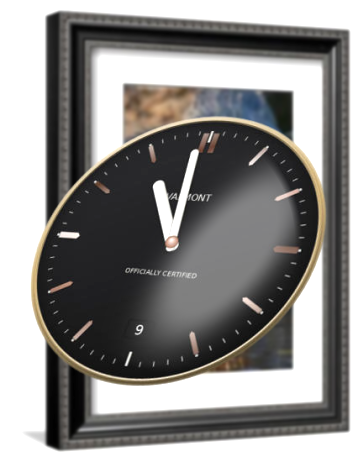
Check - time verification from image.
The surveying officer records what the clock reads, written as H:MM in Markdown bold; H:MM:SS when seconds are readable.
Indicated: **10:59**
